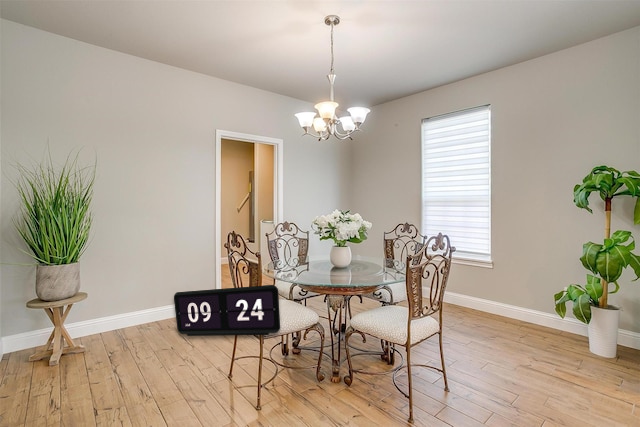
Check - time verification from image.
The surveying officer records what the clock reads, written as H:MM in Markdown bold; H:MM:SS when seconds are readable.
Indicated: **9:24**
